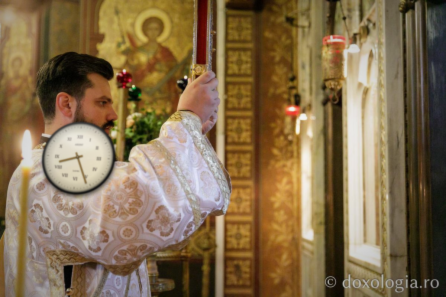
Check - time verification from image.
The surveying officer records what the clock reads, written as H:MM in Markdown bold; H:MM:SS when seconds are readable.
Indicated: **8:26**
